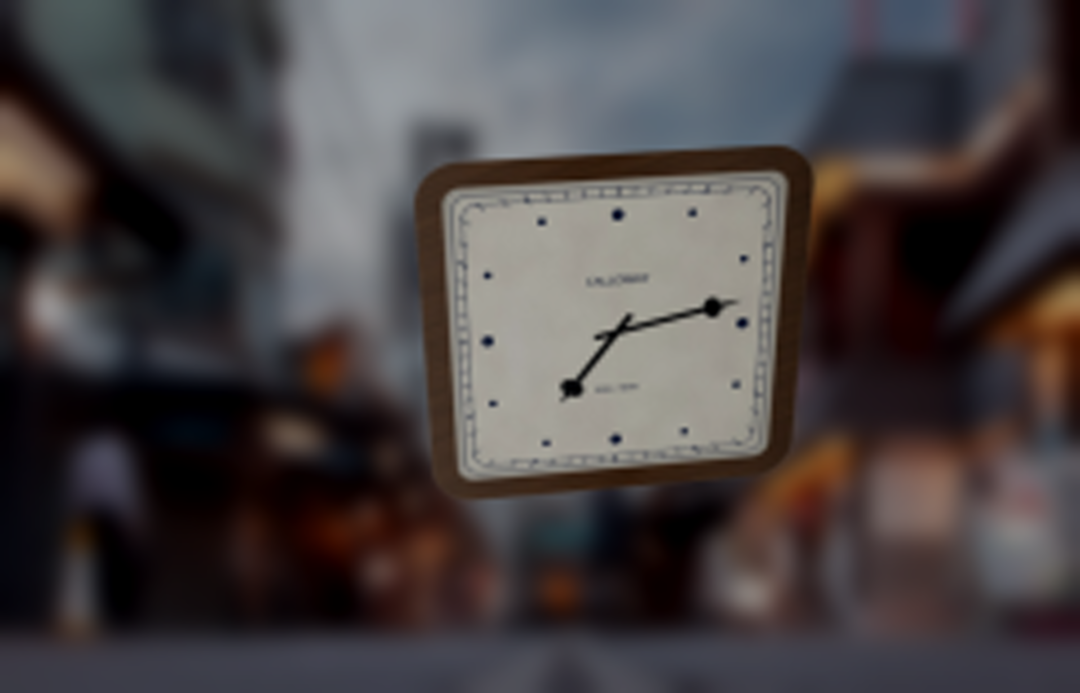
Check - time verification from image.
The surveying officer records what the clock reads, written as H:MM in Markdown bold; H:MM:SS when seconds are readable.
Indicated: **7:13**
